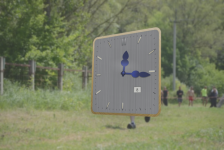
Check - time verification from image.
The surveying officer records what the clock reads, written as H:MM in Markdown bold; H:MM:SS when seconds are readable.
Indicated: **12:16**
